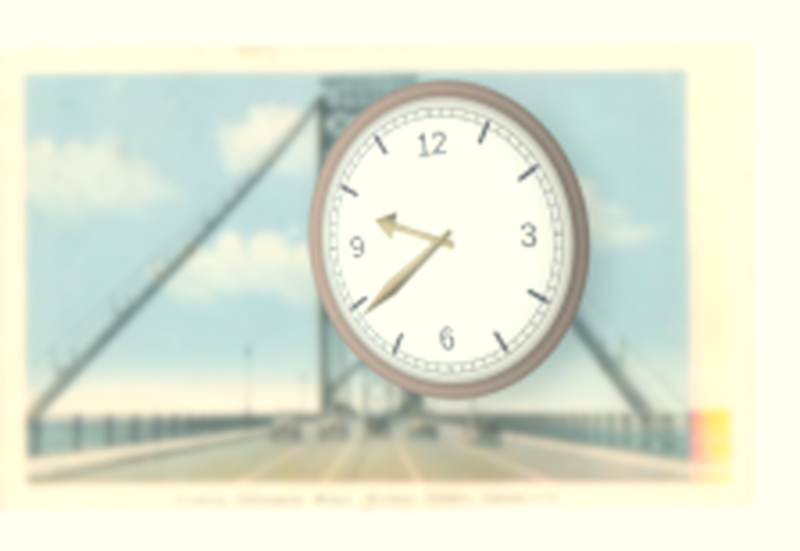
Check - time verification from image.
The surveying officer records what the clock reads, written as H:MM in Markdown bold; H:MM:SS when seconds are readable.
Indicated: **9:39**
